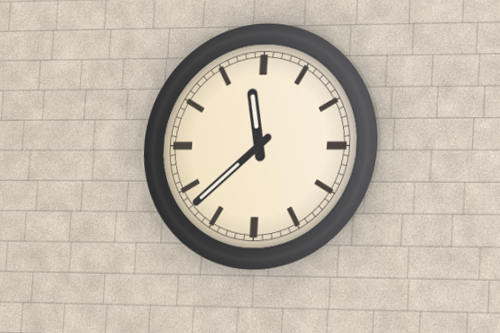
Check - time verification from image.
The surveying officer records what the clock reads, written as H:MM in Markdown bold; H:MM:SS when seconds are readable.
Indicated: **11:38**
